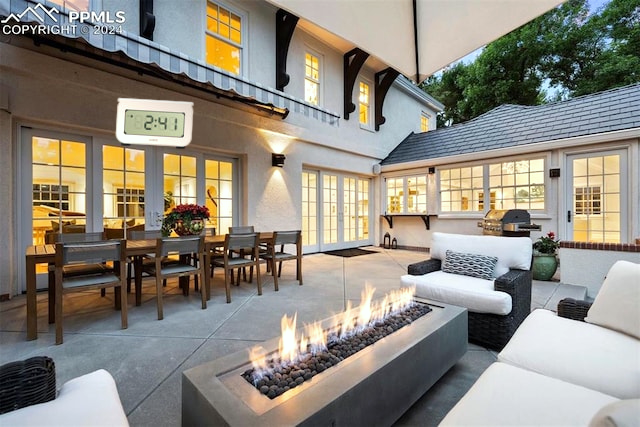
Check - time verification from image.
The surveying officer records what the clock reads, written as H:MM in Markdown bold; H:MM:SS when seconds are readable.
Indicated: **2:41**
